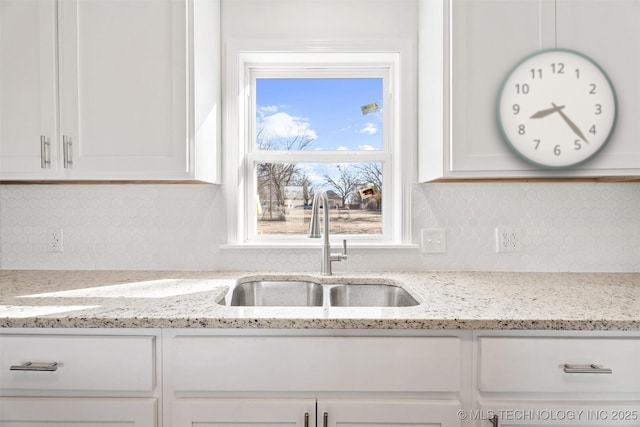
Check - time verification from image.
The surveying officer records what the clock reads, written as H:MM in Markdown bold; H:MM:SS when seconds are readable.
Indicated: **8:23**
